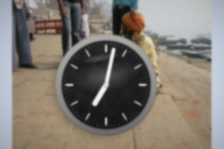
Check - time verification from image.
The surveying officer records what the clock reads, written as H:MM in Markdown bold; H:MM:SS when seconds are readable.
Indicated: **7:02**
